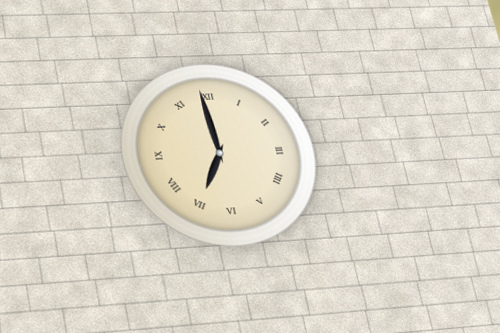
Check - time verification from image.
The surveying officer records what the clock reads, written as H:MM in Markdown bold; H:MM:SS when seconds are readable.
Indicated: **6:59**
